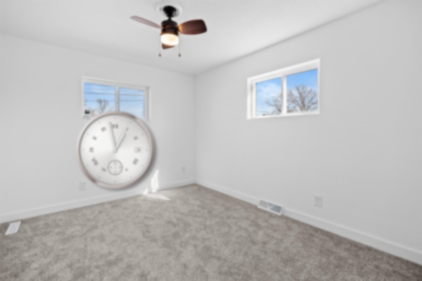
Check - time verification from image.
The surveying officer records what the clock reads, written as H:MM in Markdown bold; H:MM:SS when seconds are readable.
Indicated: **12:58**
